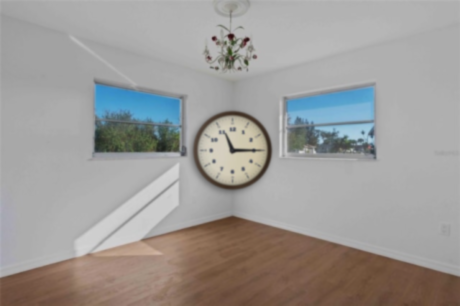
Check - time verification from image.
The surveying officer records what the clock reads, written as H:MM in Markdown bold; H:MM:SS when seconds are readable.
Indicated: **11:15**
